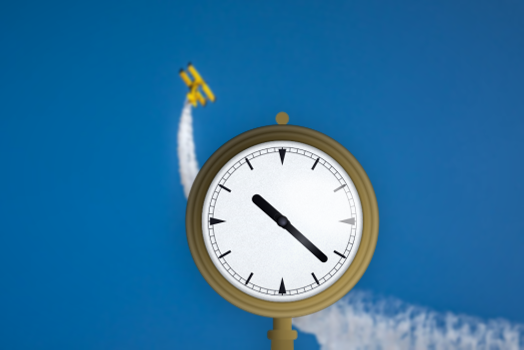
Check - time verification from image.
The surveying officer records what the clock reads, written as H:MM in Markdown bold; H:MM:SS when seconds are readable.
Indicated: **10:22**
